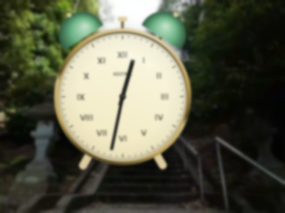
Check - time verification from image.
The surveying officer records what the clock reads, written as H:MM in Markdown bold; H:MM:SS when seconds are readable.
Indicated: **12:32**
